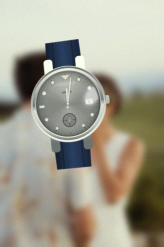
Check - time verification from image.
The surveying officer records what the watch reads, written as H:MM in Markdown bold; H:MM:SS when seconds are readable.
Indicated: **12:02**
